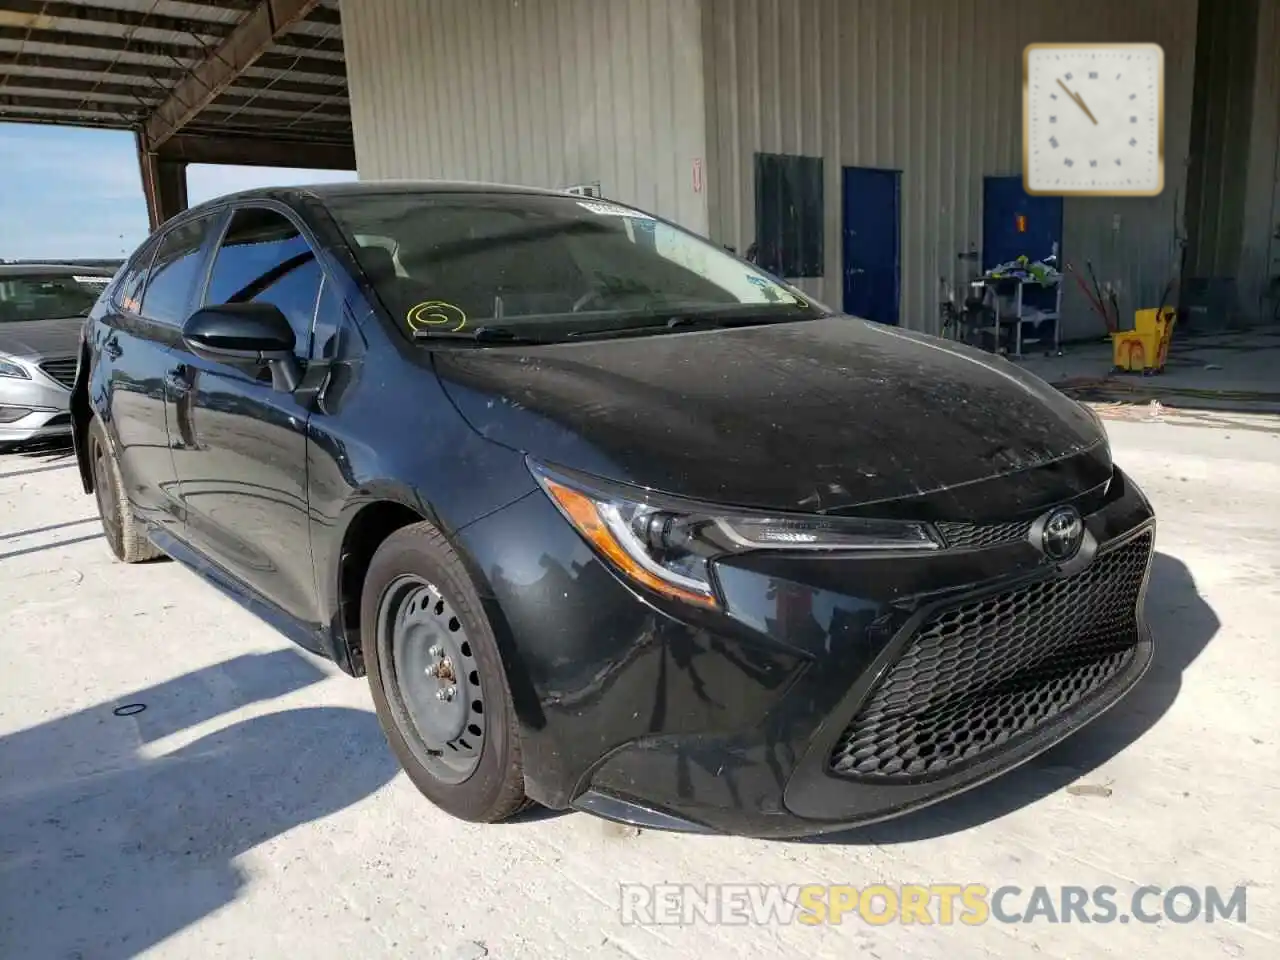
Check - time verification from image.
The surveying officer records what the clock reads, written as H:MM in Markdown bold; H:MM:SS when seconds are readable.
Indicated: **10:53**
